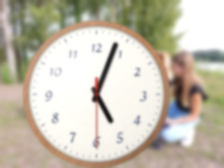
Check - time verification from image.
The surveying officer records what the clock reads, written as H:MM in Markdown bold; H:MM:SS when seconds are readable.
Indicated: **5:03:30**
